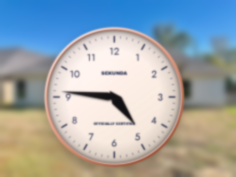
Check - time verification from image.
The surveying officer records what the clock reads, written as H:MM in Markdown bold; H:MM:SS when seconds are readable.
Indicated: **4:46**
